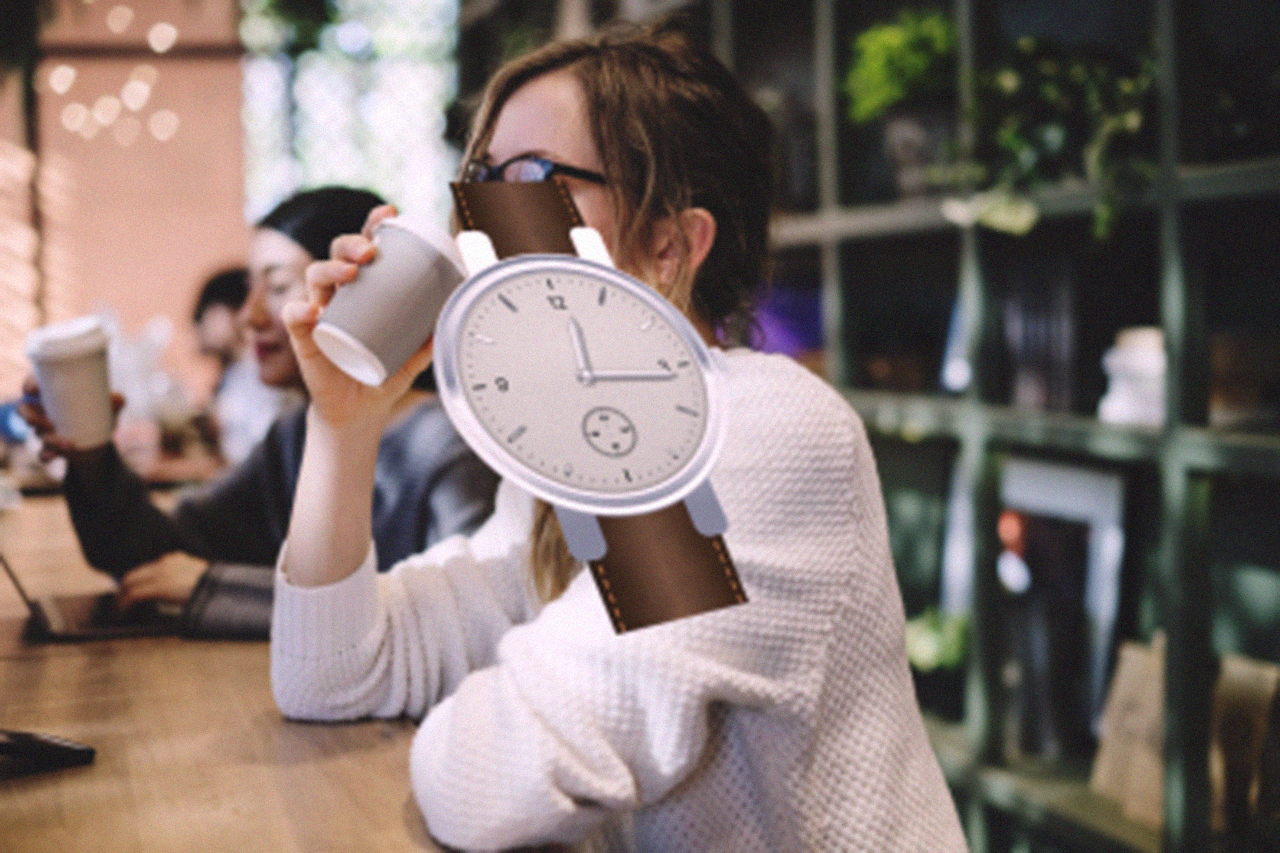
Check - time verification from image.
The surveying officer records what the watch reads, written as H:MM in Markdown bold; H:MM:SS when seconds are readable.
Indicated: **12:16**
